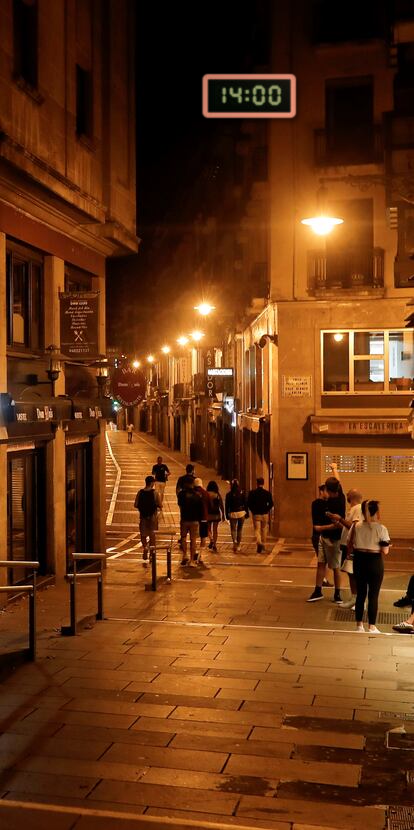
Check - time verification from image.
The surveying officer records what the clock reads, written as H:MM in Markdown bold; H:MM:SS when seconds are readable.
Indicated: **14:00**
